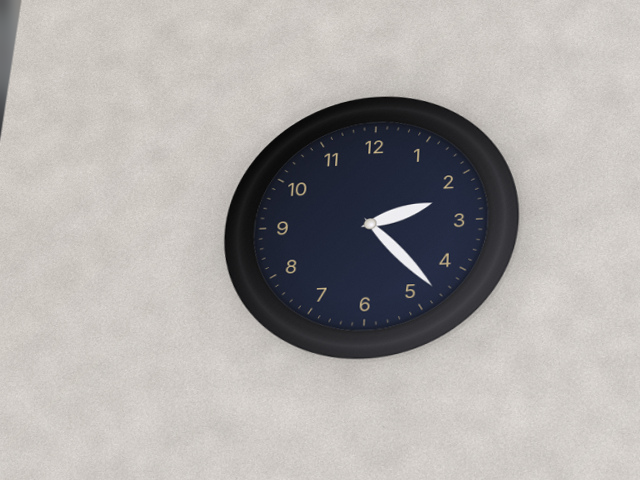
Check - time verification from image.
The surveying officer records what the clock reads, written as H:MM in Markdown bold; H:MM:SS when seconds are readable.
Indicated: **2:23**
